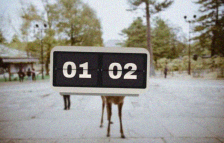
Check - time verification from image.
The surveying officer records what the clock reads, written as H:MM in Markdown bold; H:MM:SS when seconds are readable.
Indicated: **1:02**
